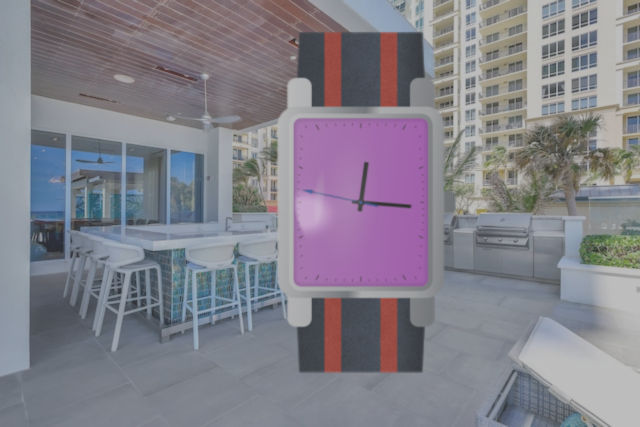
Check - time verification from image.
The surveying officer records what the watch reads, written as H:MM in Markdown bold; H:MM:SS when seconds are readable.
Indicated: **12:15:47**
